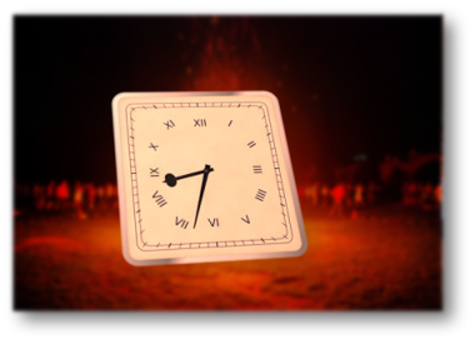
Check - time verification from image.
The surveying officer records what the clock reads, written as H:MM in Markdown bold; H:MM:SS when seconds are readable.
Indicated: **8:33**
